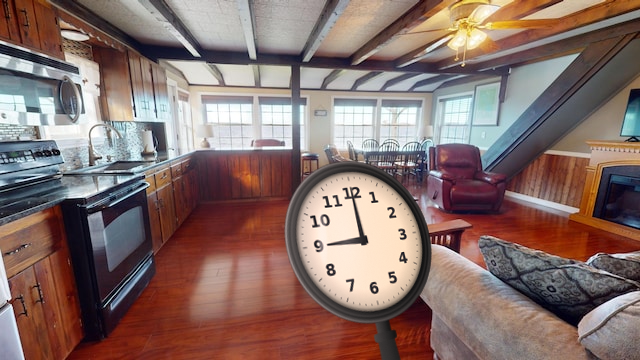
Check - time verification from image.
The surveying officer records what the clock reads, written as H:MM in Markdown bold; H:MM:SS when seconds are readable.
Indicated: **9:00**
